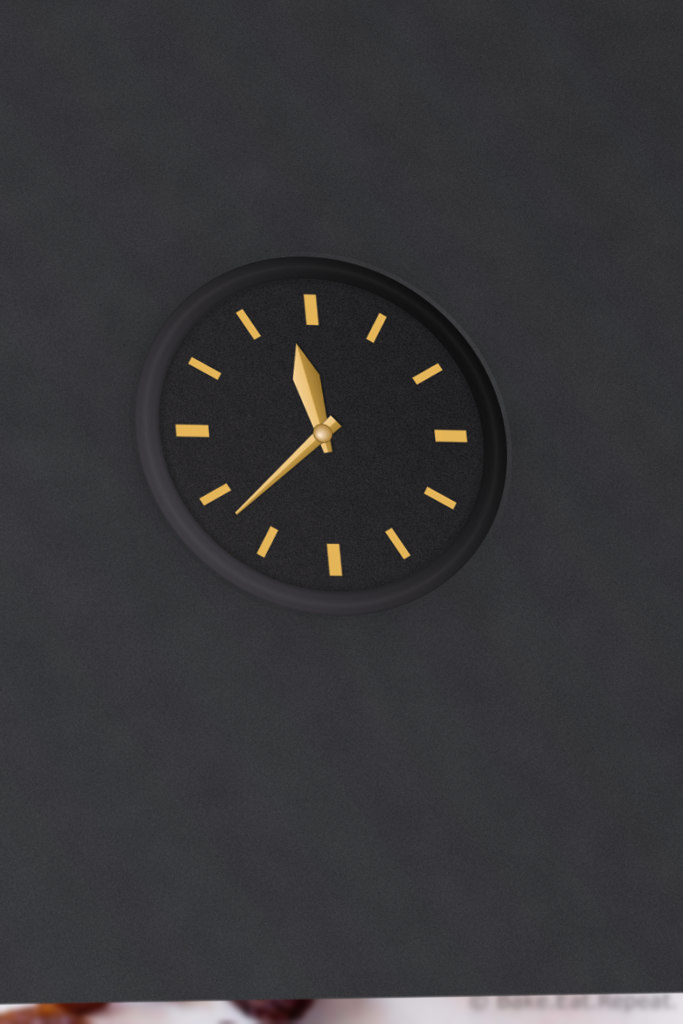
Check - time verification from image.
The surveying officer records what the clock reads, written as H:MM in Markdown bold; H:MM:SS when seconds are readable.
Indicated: **11:38**
